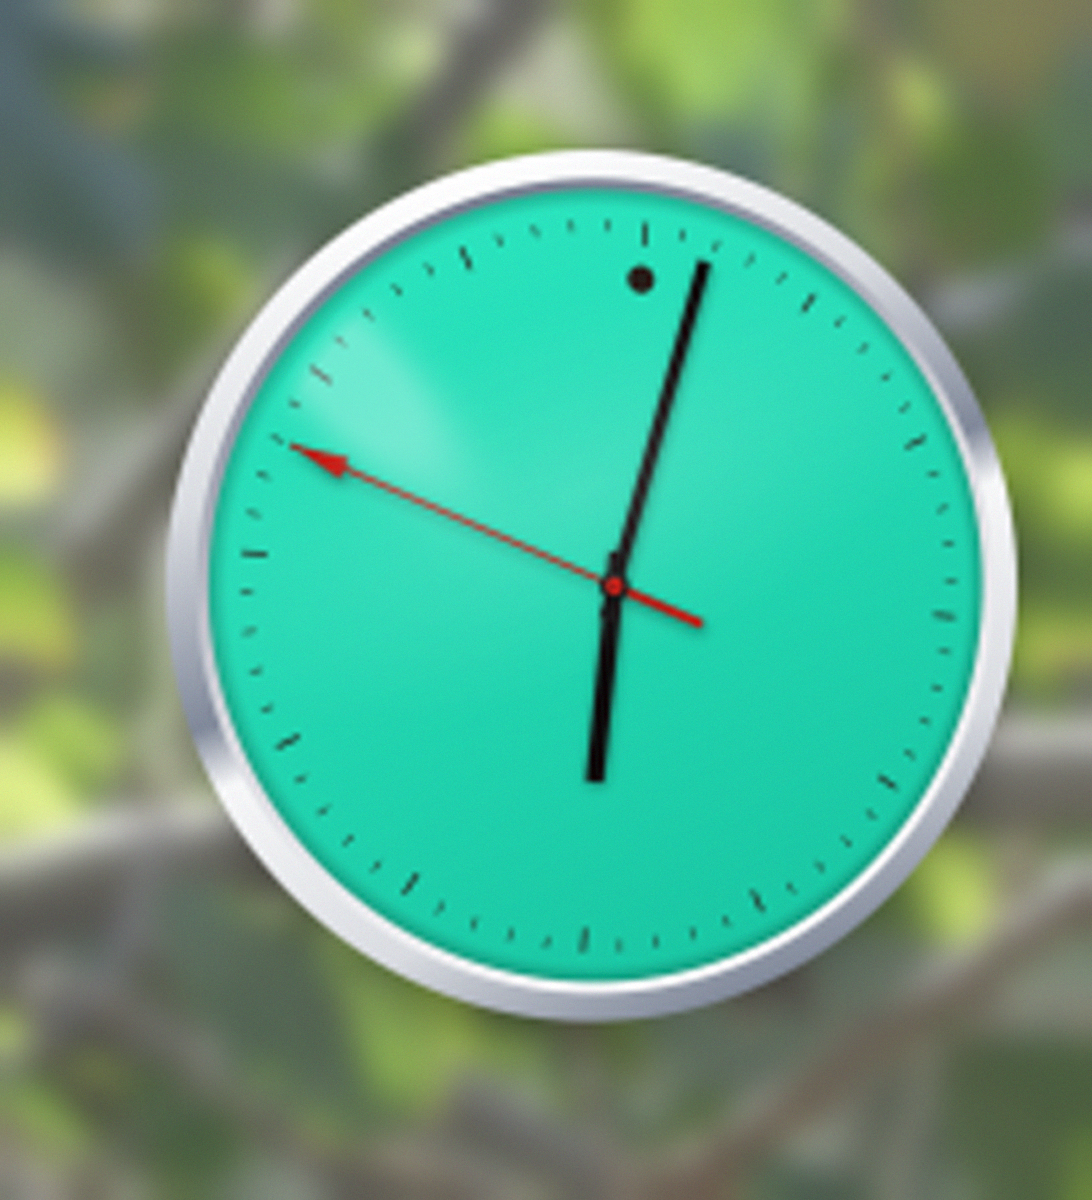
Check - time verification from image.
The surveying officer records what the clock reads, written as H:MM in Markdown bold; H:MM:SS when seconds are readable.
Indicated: **6:01:48**
